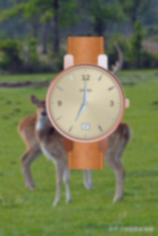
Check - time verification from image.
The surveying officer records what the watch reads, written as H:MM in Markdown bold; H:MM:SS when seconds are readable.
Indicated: **7:00**
